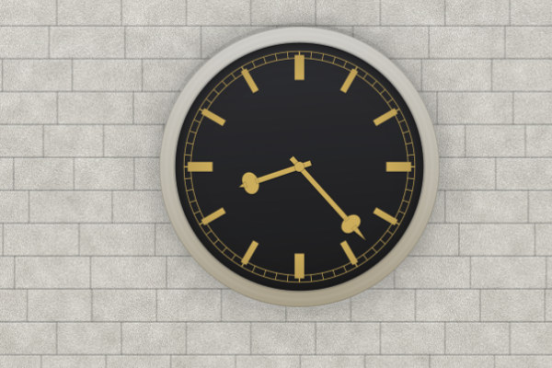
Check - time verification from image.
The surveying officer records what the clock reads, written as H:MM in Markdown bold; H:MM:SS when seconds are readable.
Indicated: **8:23**
